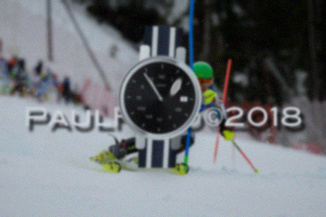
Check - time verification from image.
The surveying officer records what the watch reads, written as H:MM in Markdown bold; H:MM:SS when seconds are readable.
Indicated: **10:54**
